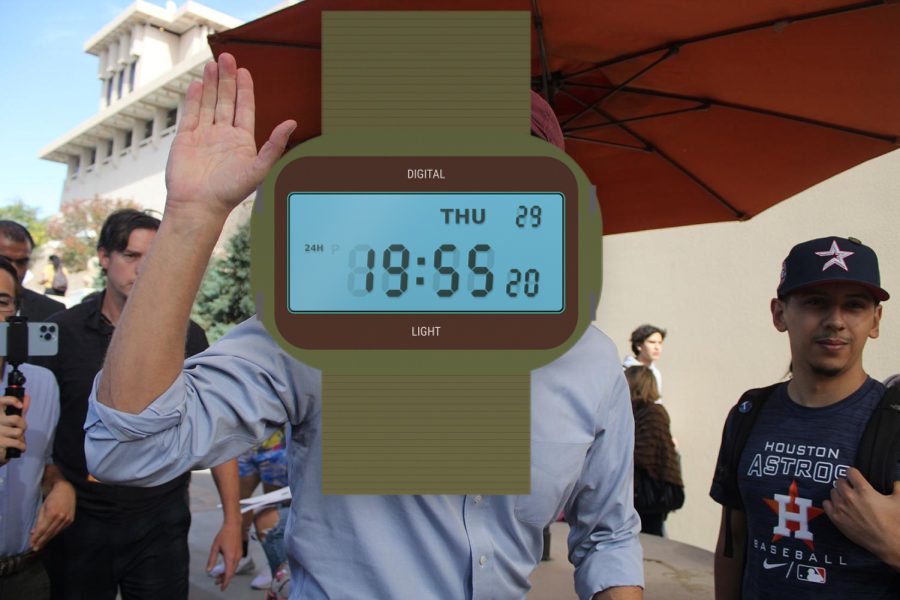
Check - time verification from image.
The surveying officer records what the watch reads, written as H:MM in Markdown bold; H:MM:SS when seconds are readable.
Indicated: **19:55:20**
